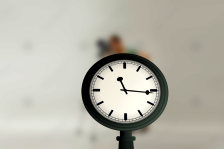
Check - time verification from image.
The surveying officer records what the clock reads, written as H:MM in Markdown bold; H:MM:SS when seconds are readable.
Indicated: **11:16**
